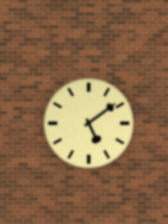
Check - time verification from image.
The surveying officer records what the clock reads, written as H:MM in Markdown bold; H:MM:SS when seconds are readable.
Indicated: **5:09**
